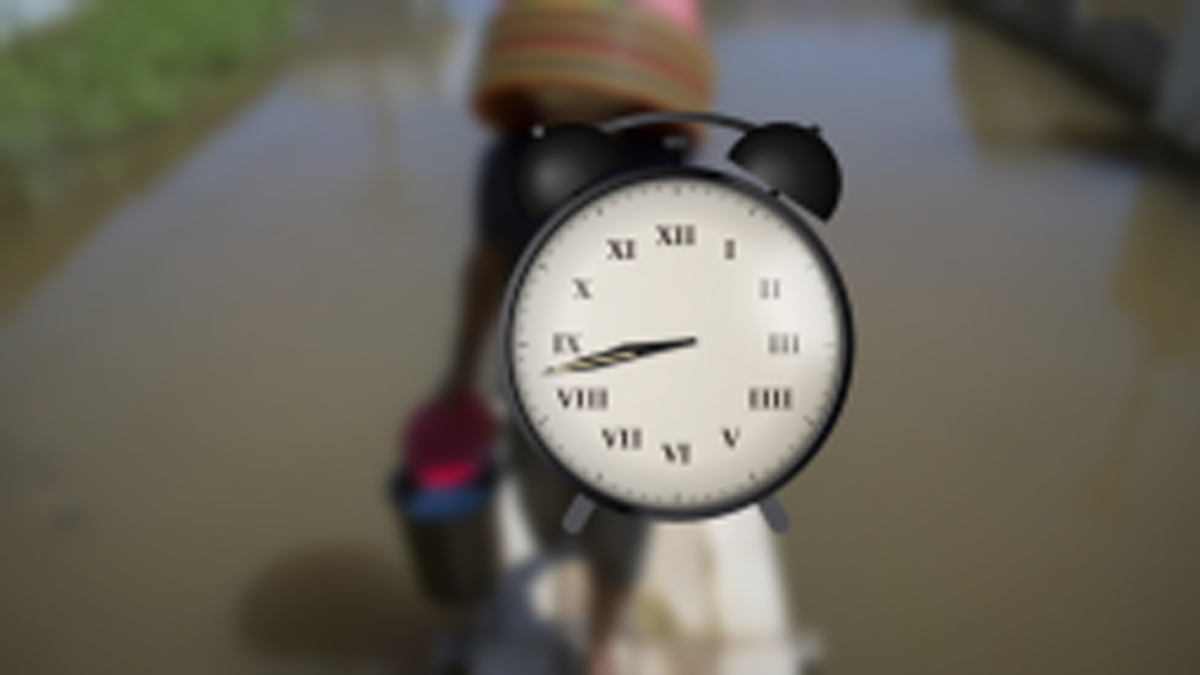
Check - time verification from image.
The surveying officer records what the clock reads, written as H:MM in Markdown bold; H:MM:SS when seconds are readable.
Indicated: **8:43**
